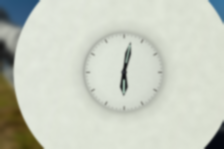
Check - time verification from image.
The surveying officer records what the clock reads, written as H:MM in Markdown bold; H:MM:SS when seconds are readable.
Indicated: **6:02**
